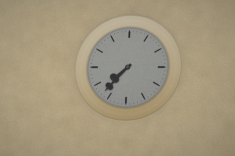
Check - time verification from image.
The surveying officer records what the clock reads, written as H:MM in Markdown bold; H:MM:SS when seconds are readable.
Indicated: **7:37**
